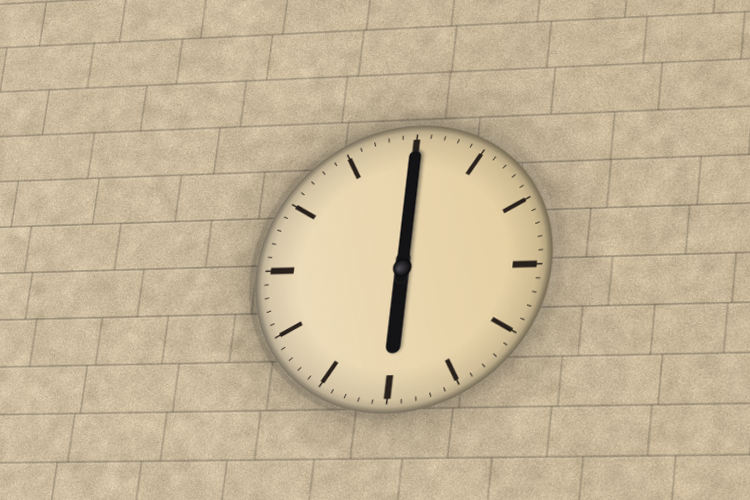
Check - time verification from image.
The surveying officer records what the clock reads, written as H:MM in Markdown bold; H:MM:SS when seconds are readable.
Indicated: **6:00**
